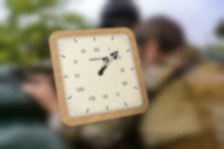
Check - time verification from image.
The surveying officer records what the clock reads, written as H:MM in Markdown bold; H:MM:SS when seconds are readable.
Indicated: **1:08**
